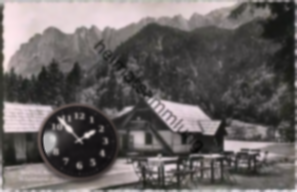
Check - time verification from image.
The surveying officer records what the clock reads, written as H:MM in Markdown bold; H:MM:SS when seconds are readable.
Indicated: **1:53**
